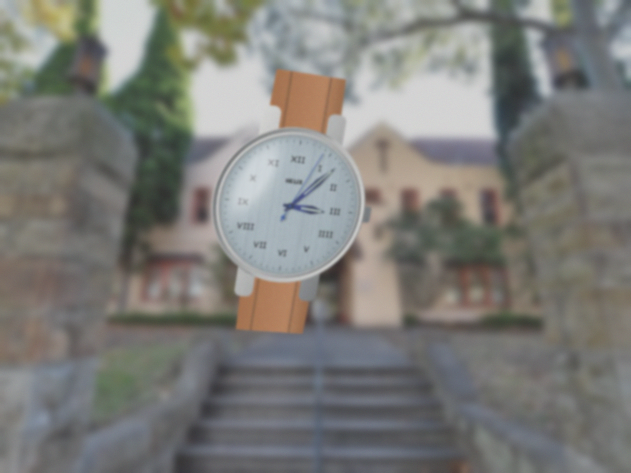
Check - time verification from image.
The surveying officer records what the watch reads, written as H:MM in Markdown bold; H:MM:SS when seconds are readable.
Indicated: **3:07:04**
